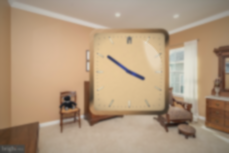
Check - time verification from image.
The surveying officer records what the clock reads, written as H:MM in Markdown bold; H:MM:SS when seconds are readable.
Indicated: **3:51**
